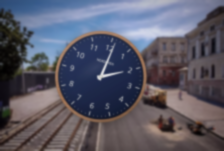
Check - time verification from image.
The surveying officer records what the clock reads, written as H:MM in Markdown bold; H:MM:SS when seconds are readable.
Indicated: **2:01**
